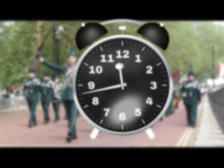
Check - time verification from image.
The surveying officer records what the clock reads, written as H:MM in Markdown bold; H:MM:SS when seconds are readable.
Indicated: **11:43**
